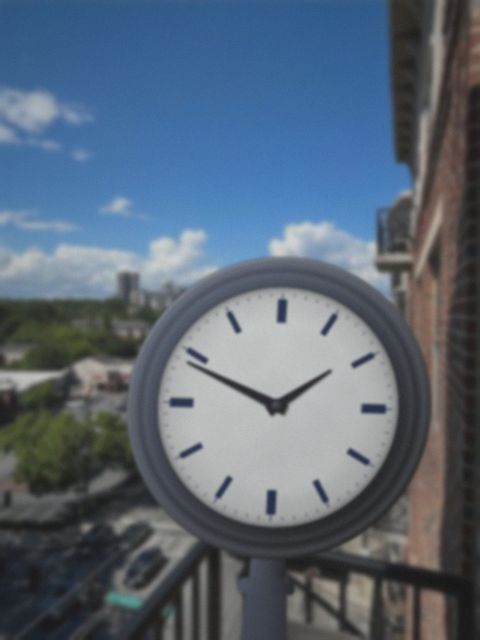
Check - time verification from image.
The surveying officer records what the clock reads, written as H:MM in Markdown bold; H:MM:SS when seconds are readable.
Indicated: **1:49**
